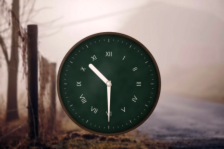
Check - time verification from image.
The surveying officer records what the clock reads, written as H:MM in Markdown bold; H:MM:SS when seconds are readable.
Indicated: **10:30**
